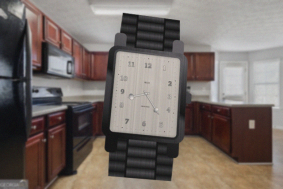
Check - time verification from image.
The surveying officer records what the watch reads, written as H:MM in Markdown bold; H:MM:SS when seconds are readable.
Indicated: **8:24**
